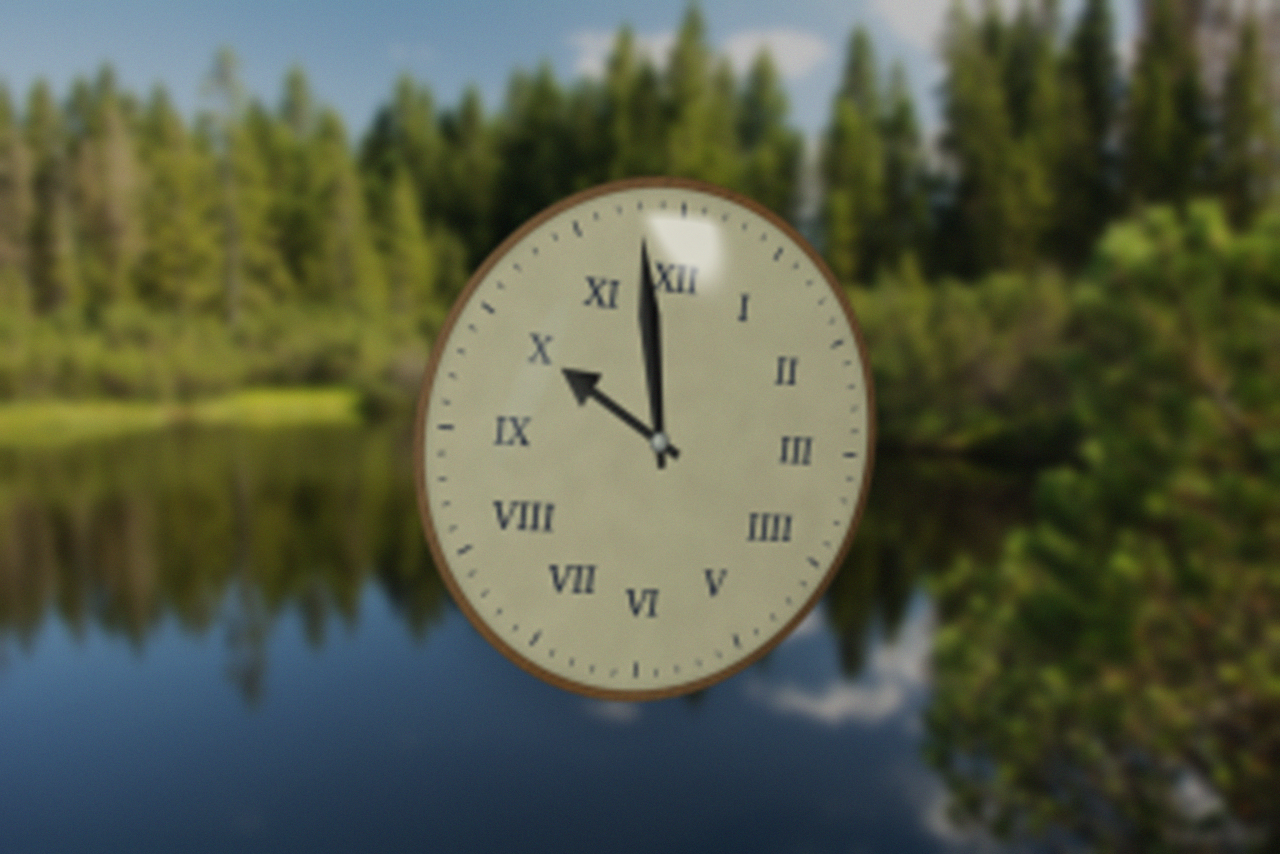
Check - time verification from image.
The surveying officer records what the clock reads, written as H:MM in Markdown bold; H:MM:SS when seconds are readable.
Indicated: **9:58**
